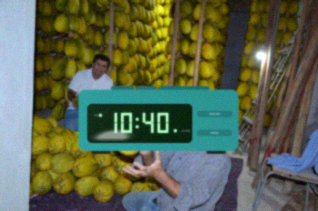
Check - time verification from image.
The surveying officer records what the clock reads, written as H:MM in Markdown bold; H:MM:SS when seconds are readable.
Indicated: **10:40**
